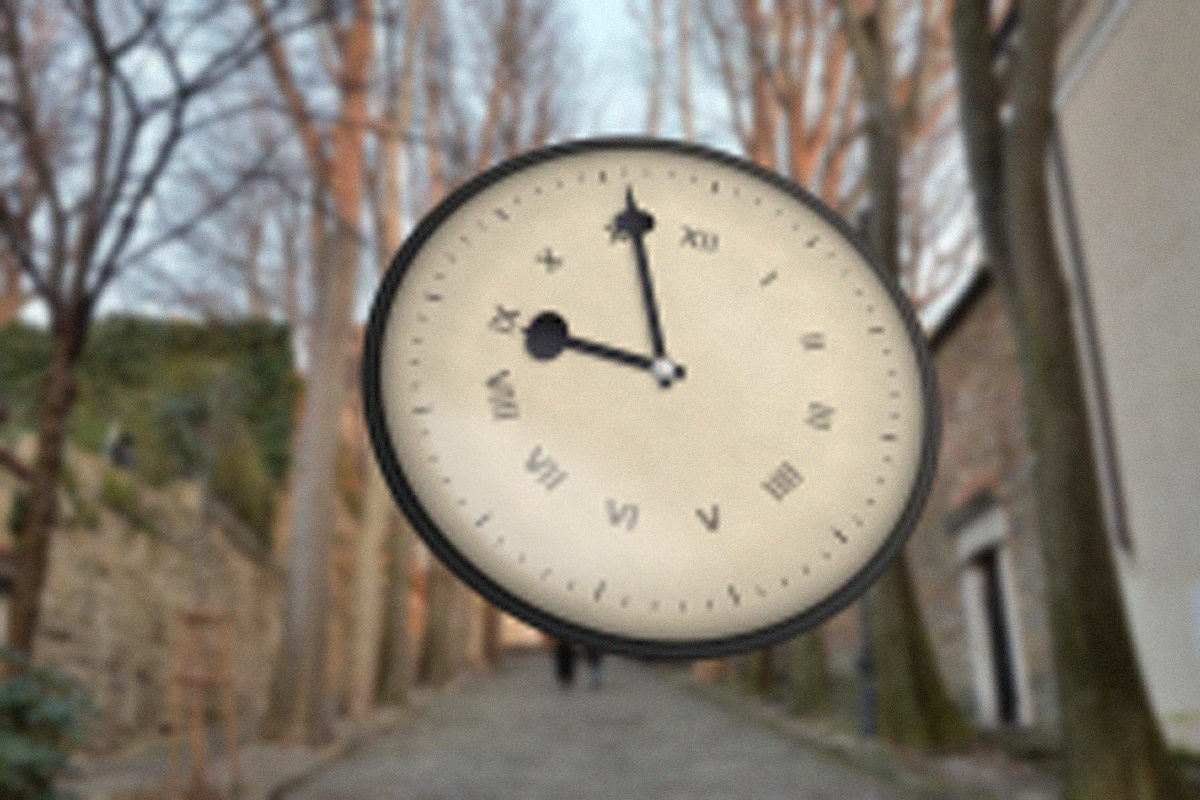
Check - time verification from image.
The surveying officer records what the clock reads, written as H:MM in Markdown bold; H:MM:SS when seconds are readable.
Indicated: **8:56**
